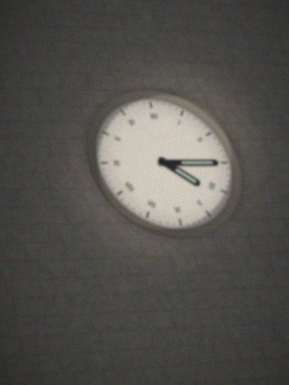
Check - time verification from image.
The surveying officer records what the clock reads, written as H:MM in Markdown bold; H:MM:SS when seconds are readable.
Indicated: **4:15**
